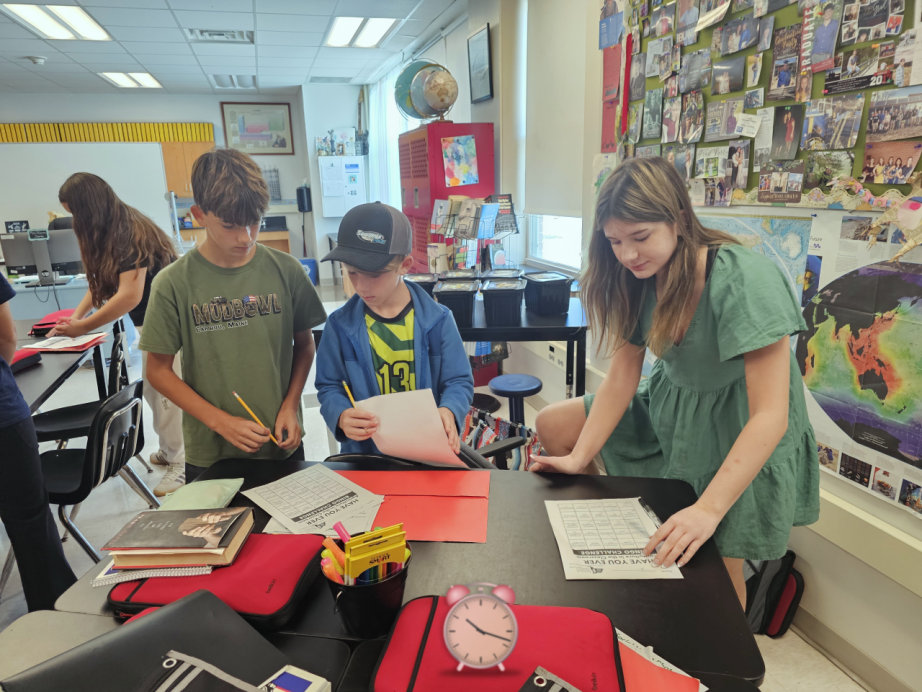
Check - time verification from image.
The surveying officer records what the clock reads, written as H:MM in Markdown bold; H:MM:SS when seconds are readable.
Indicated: **10:18**
